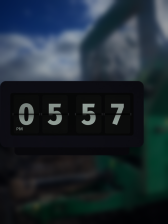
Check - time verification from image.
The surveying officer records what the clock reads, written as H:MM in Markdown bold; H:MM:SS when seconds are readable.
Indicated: **5:57**
